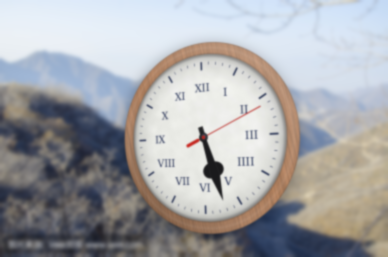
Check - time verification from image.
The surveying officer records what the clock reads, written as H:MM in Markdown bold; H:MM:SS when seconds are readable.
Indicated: **5:27:11**
